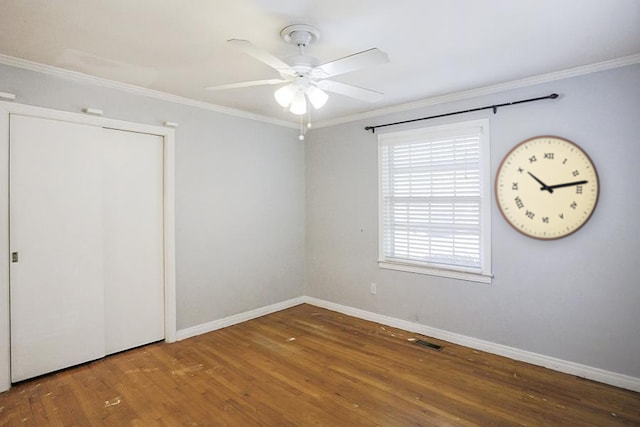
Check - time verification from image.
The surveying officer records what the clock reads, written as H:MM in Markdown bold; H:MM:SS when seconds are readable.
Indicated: **10:13**
